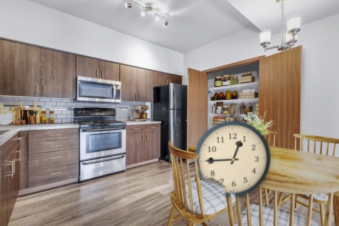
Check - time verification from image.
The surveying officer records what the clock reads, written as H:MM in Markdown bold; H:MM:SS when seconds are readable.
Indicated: **12:45**
